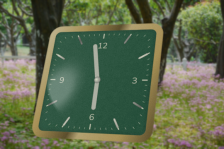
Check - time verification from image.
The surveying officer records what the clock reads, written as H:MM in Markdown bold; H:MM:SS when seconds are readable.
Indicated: **5:58**
